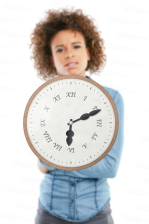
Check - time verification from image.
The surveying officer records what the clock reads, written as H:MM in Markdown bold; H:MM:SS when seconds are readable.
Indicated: **6:11**
